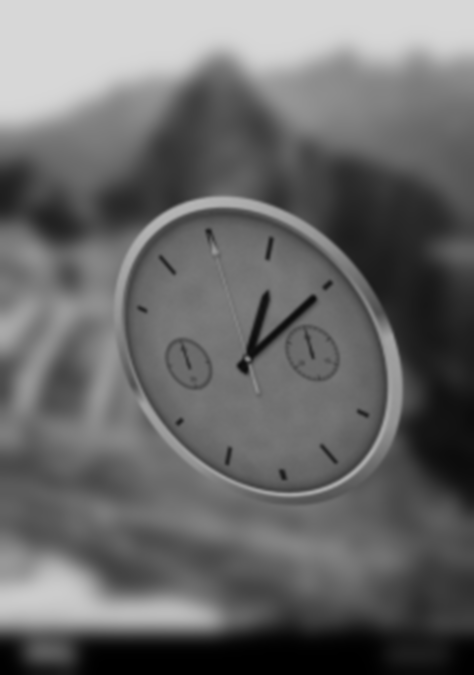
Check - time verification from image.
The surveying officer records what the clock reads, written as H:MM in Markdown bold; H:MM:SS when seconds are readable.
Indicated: **1:10**
